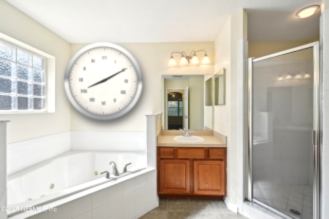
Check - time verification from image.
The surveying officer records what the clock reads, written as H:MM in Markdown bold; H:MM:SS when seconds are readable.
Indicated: **8:10**
